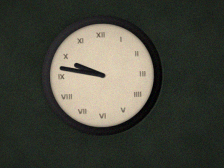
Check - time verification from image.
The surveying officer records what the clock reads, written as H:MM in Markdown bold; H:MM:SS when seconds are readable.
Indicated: **9:47**
